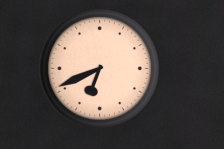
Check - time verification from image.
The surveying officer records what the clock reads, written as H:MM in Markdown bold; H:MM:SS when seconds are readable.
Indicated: **6:41**
